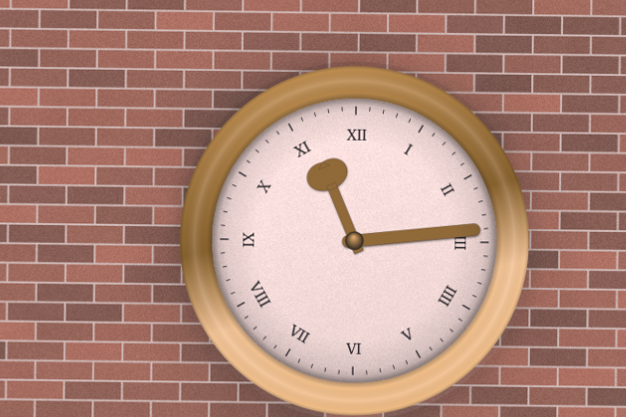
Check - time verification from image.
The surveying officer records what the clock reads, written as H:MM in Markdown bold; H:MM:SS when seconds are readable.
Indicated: **11:14**
